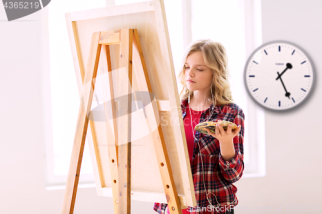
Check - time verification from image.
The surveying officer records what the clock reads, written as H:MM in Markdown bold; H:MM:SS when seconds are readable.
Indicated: **1:26**
